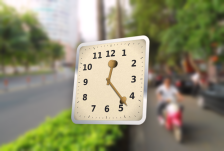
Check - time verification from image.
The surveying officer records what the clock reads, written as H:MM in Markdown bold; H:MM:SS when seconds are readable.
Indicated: **12:23**
